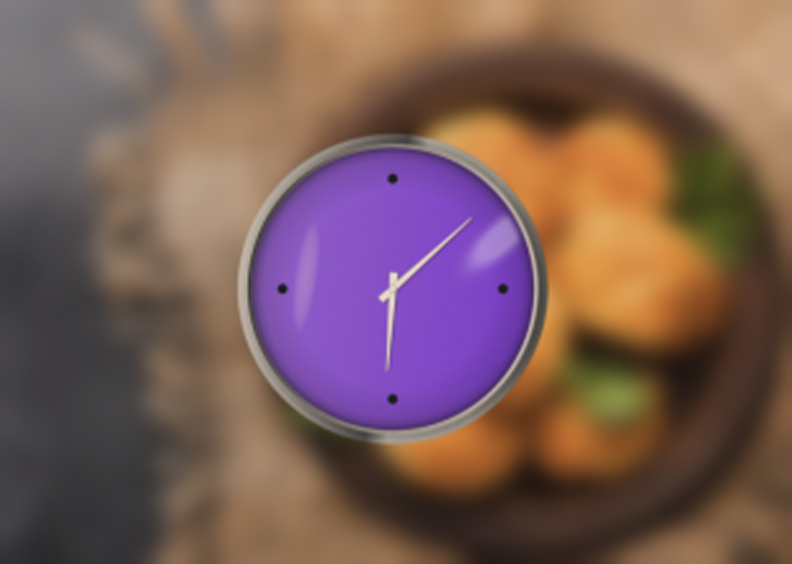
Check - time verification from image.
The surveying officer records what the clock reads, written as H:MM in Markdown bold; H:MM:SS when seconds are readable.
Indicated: **6:08**
